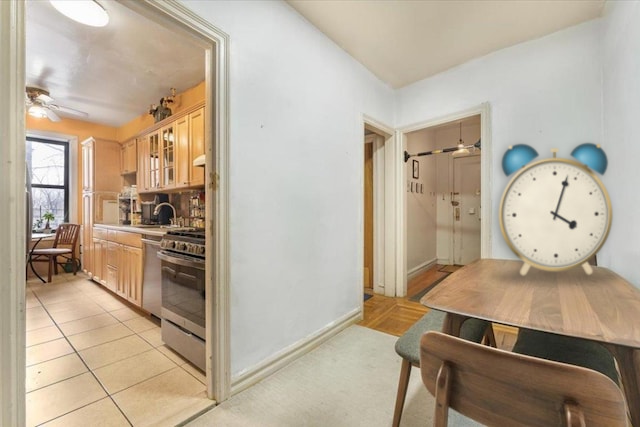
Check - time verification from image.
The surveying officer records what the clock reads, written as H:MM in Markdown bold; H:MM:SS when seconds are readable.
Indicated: **4:03**
